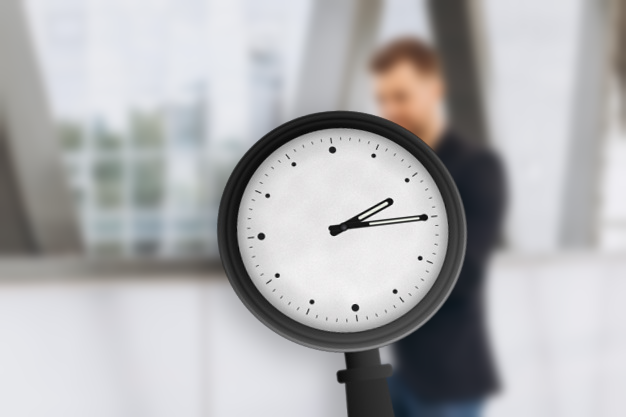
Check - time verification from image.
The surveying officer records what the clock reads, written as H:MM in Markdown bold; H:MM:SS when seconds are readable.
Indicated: **2:15**
